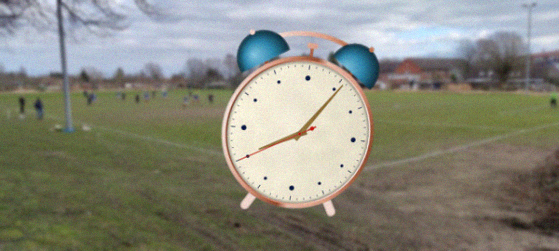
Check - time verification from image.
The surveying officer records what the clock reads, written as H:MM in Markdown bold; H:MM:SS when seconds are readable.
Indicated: **8:05:40**
